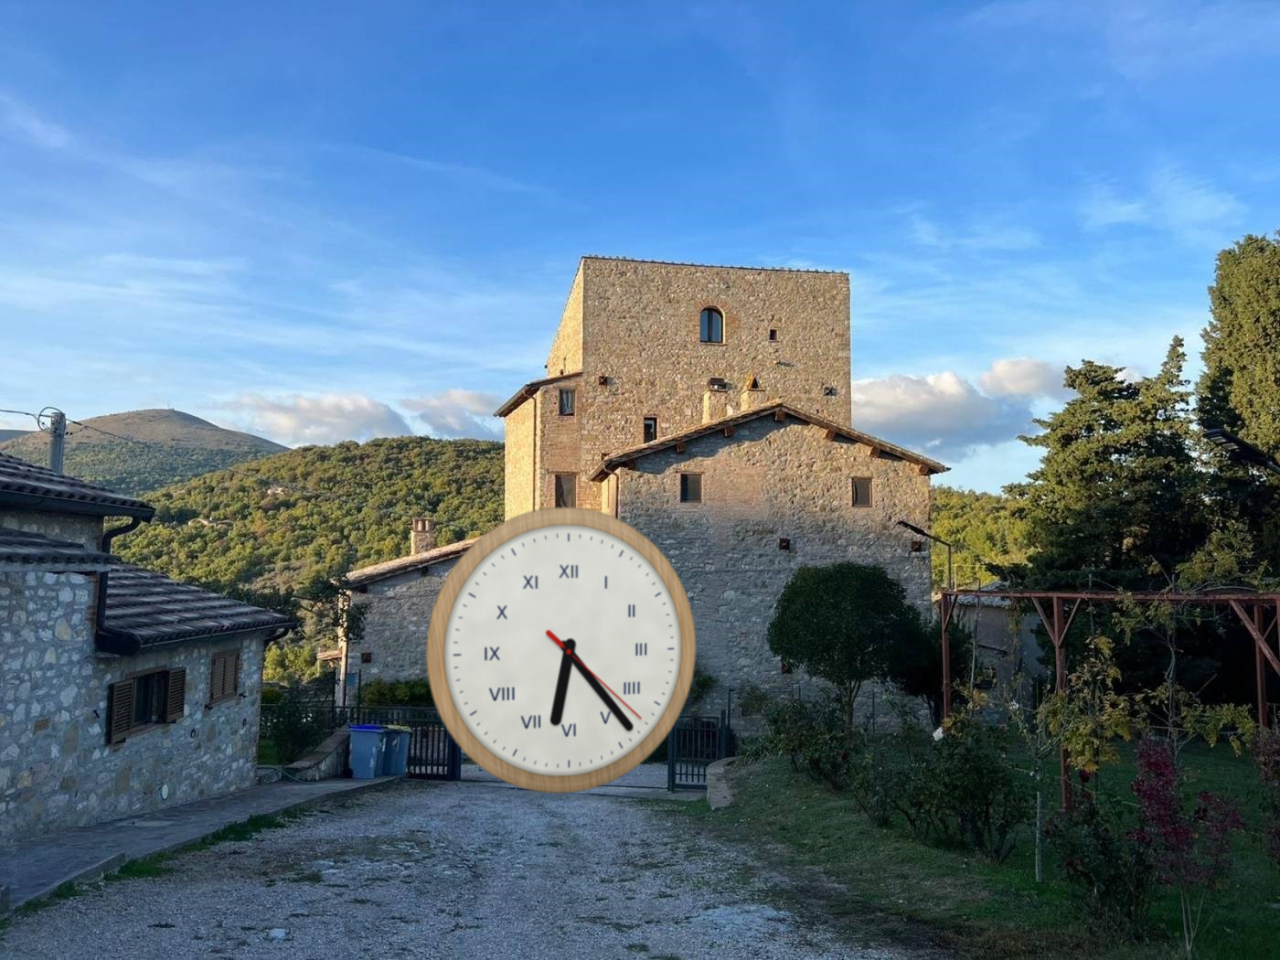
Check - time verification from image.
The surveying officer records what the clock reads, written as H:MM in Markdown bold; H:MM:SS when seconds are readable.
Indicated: **6:23:22**
